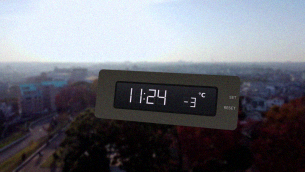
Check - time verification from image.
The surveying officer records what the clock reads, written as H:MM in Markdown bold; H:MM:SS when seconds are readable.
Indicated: **11:24**
